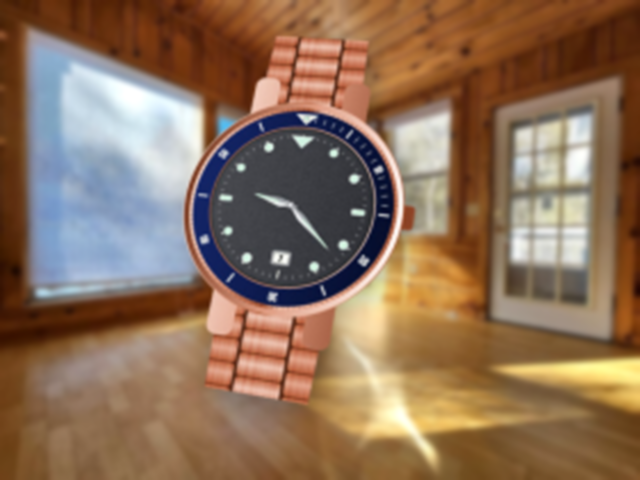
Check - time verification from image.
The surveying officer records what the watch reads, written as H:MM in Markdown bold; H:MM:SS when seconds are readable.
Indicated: **9:22**
